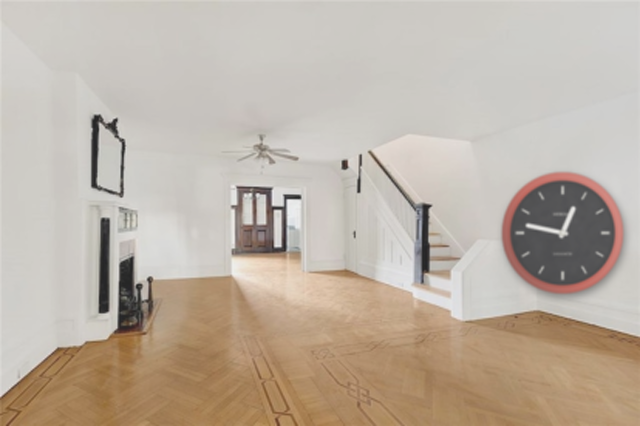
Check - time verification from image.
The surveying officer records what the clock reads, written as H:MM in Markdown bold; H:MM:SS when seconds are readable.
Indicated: **12:47**
